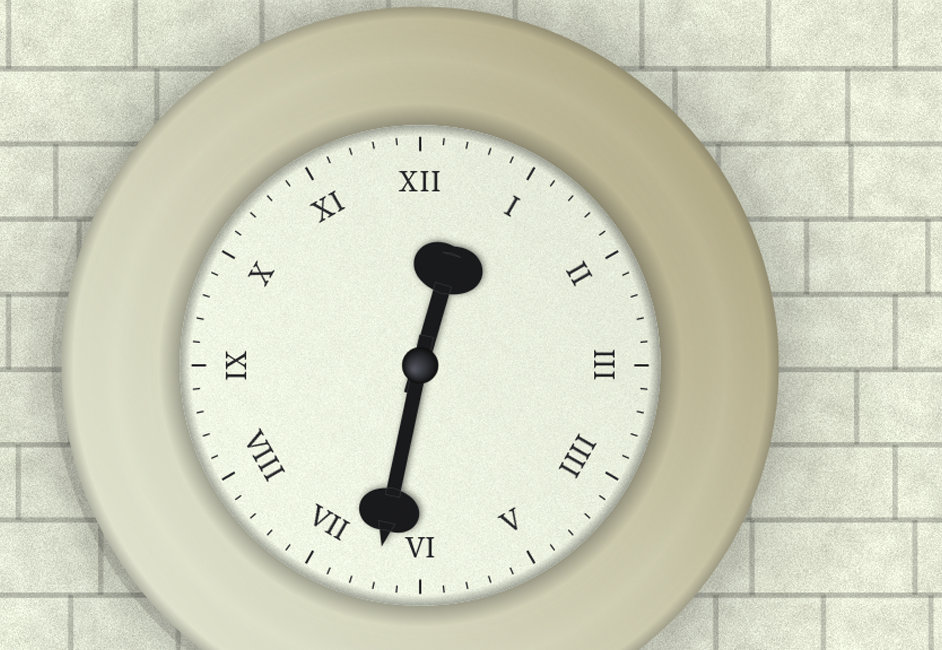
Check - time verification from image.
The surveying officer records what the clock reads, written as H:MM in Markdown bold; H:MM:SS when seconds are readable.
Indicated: **12:32**
